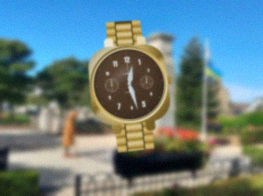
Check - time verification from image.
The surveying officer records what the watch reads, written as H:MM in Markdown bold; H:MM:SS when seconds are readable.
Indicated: **12:28**
